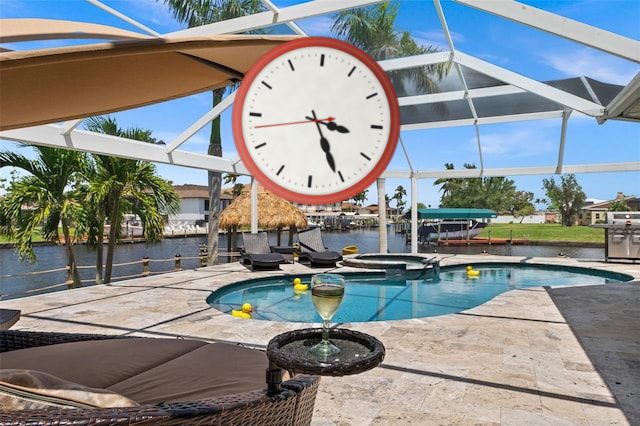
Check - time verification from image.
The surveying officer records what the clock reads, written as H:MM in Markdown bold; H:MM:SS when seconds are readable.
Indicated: **3:25:43**
